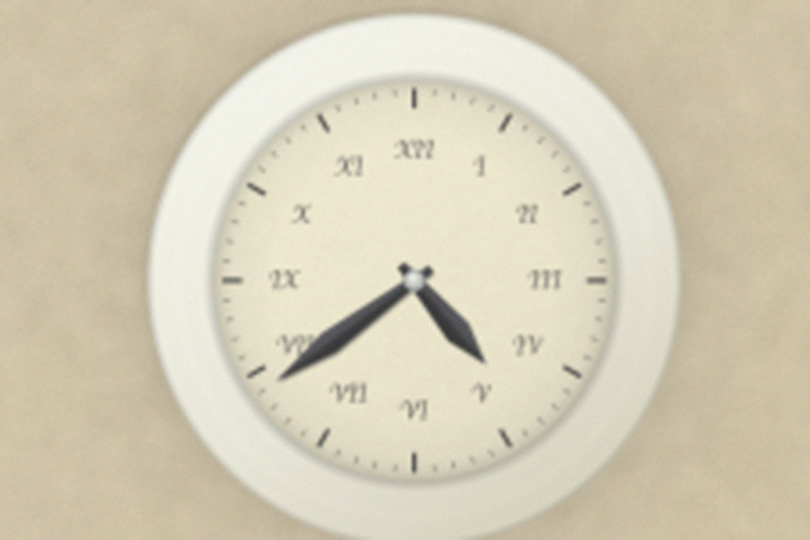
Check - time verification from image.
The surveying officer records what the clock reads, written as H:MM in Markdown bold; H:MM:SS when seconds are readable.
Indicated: **4:39**
